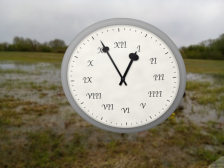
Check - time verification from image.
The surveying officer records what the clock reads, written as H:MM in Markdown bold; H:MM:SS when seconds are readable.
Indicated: **12:56**
